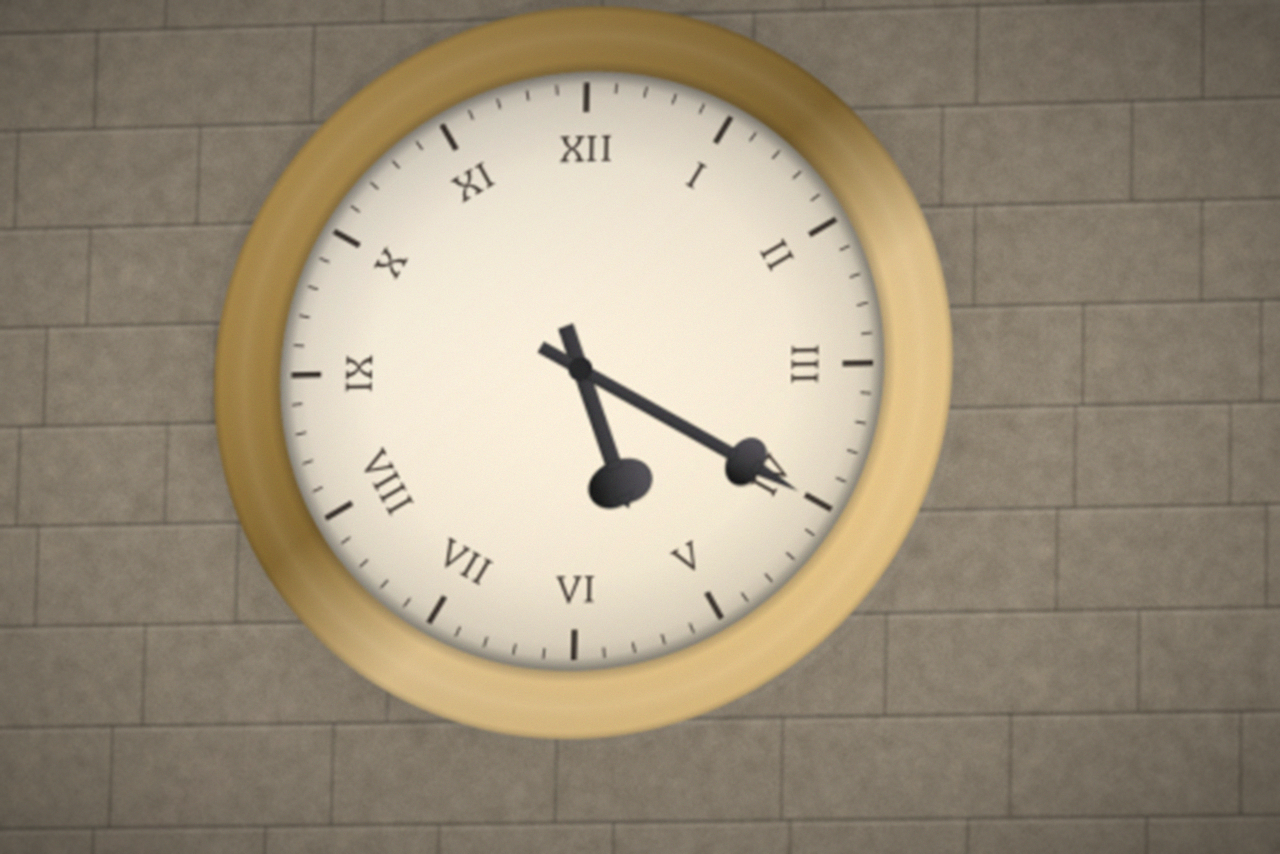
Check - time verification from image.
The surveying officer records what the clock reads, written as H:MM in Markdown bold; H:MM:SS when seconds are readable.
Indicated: **5:20**
